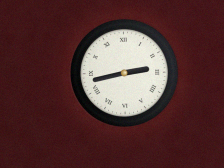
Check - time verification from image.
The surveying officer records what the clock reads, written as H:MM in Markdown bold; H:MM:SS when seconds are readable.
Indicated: **2:43**
